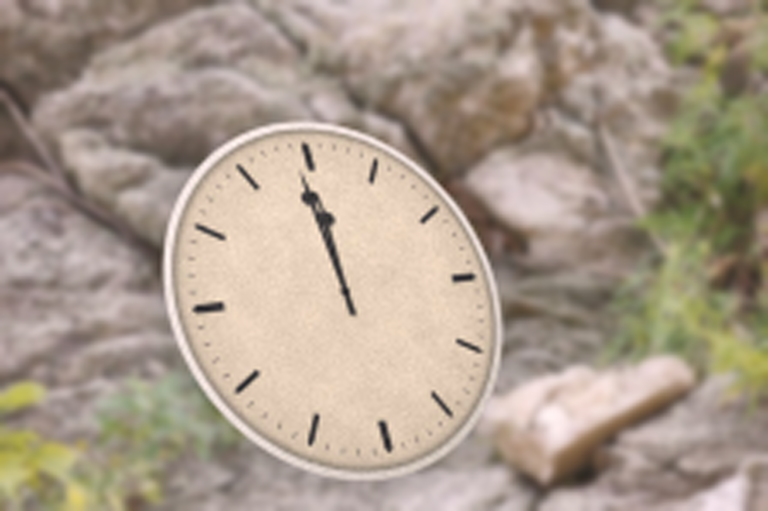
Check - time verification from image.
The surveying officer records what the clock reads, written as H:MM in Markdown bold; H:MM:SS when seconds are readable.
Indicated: **11:59**
